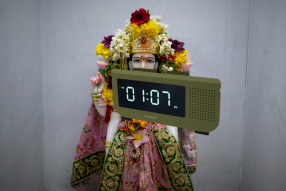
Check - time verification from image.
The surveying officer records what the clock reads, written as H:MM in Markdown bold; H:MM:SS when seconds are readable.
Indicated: **1:07**
